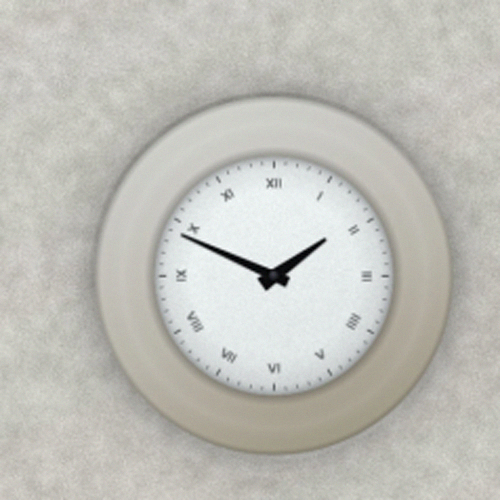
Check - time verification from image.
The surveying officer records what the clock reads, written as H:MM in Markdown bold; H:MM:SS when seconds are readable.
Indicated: **1:49**
